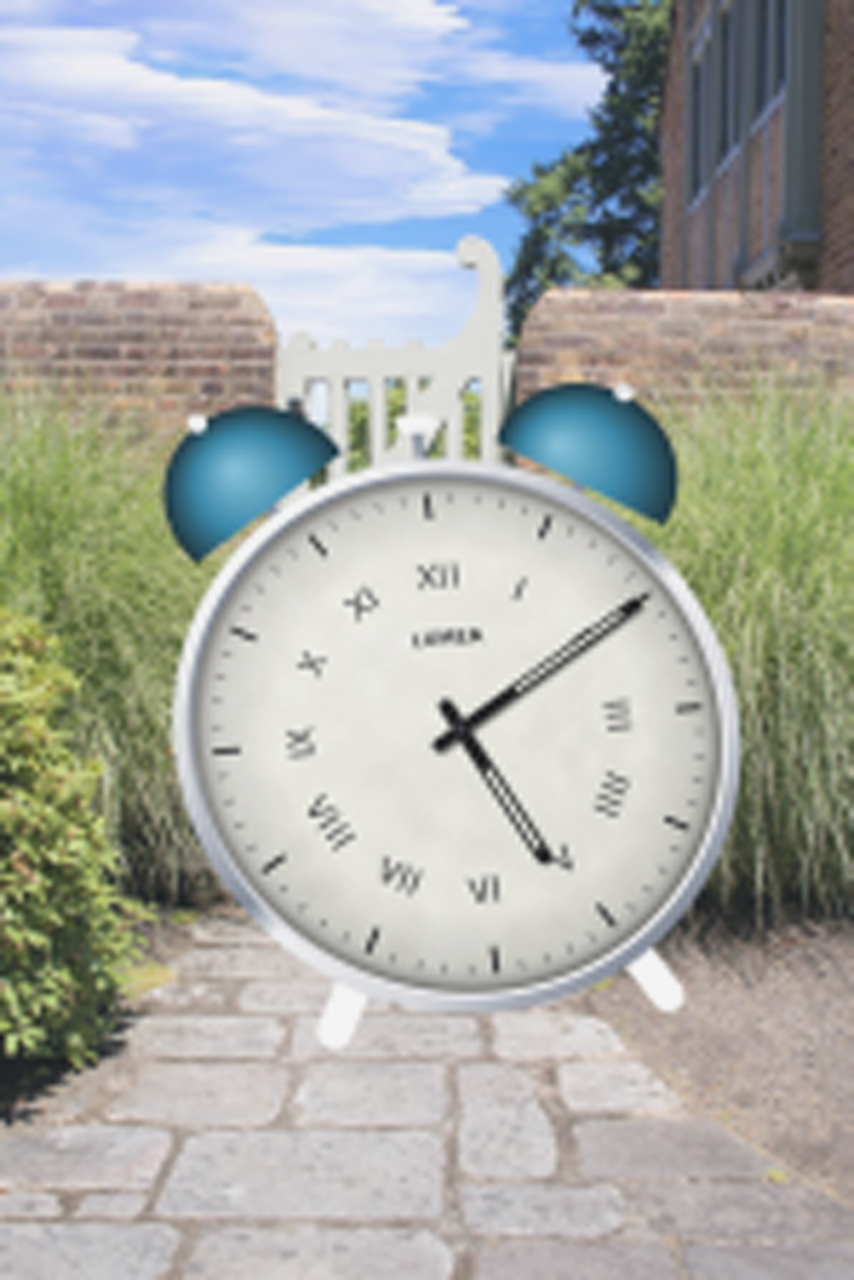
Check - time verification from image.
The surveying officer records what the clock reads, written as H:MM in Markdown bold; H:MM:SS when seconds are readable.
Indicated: **5:10**
